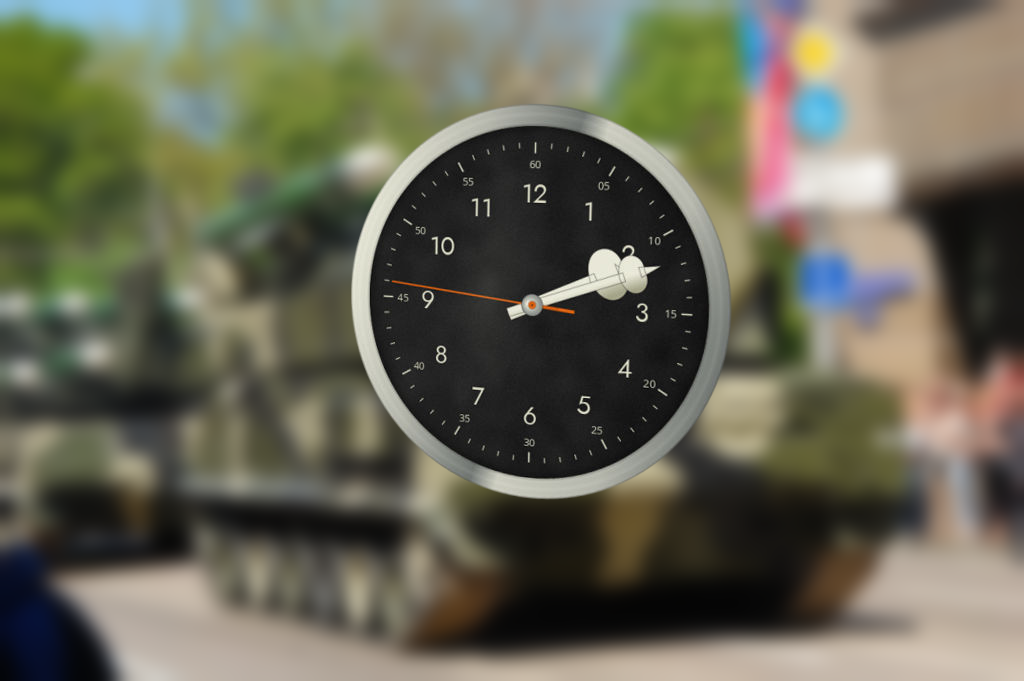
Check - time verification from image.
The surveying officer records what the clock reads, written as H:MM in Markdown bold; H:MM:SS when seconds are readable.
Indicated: **2:11:46**
